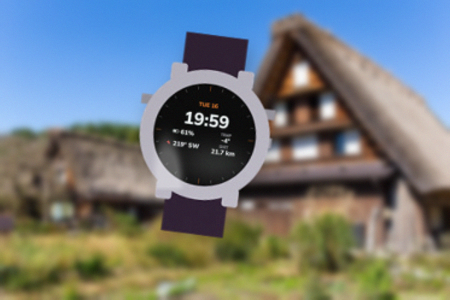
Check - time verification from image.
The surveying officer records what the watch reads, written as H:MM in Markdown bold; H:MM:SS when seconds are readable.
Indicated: **19:59**
